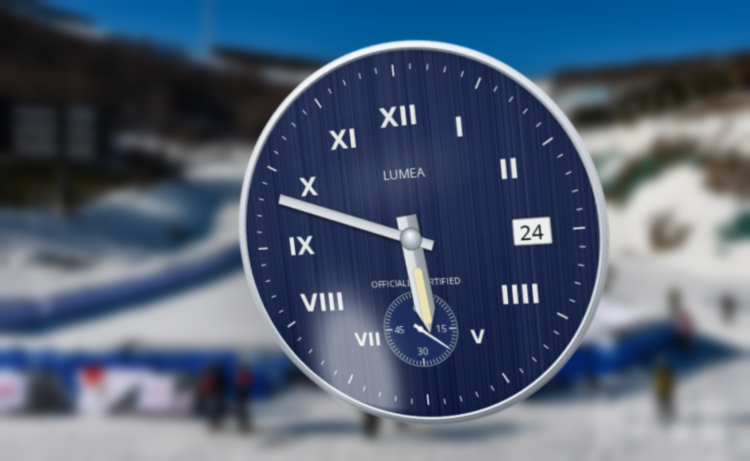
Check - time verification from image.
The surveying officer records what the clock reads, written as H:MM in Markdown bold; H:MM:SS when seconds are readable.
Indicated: **5:48:21**
